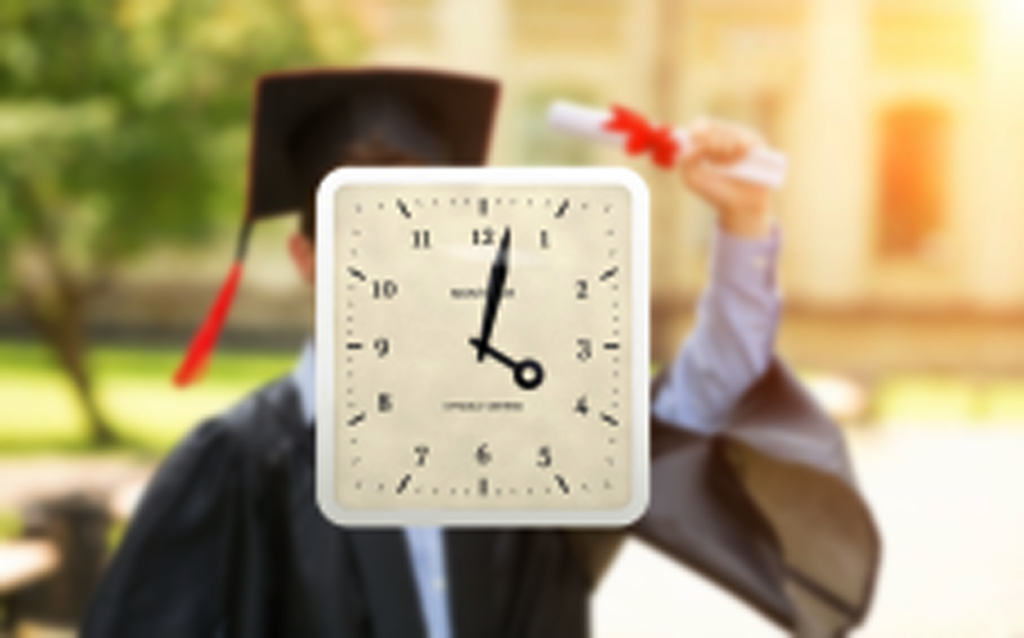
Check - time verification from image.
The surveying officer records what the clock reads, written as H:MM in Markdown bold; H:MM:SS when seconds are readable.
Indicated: **4:02**
